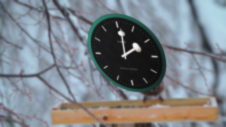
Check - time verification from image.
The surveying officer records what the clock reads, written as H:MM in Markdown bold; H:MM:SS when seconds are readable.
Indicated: **2:01**
